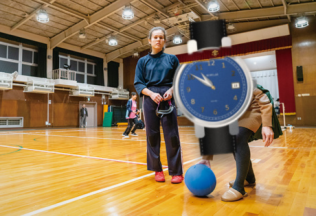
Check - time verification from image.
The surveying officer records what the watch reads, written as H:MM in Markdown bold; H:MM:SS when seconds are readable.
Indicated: **10:51**
